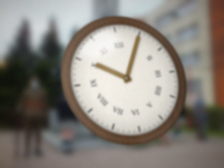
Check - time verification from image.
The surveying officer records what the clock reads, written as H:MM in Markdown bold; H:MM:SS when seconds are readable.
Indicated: **10:05**
